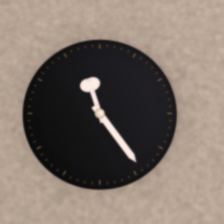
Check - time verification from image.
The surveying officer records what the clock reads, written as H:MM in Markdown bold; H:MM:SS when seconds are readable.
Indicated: **11:24**
